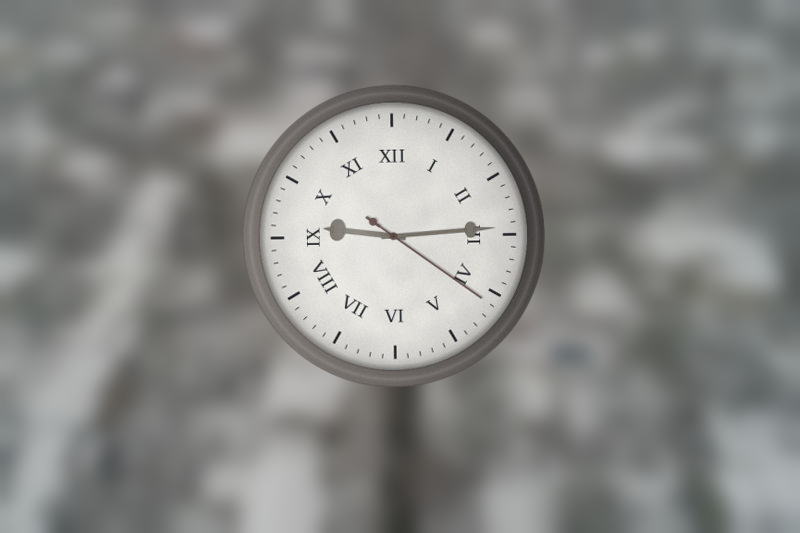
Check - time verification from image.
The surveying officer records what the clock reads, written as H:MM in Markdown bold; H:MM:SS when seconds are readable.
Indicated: **9:14:21**
